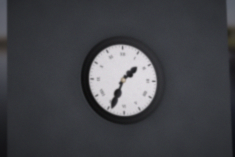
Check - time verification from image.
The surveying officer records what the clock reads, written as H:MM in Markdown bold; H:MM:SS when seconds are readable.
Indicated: **1:34**
